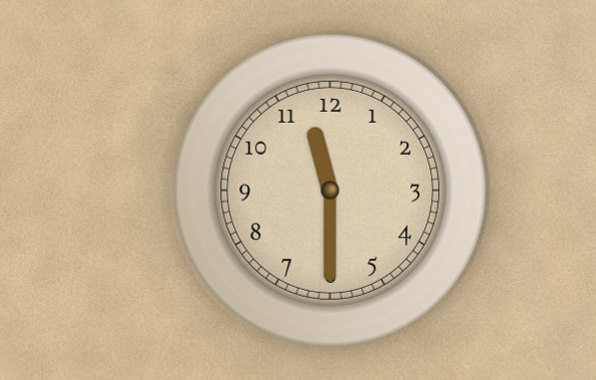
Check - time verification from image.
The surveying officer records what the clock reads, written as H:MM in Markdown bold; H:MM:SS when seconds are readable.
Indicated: **11:30**
